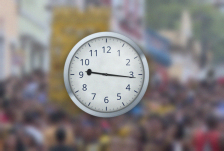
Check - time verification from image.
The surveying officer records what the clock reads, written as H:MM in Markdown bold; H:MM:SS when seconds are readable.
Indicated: **9:16**
